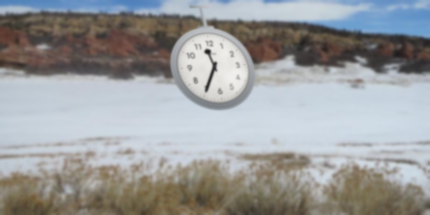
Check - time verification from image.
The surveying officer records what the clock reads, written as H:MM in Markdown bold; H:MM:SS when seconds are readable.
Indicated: **11:35**
